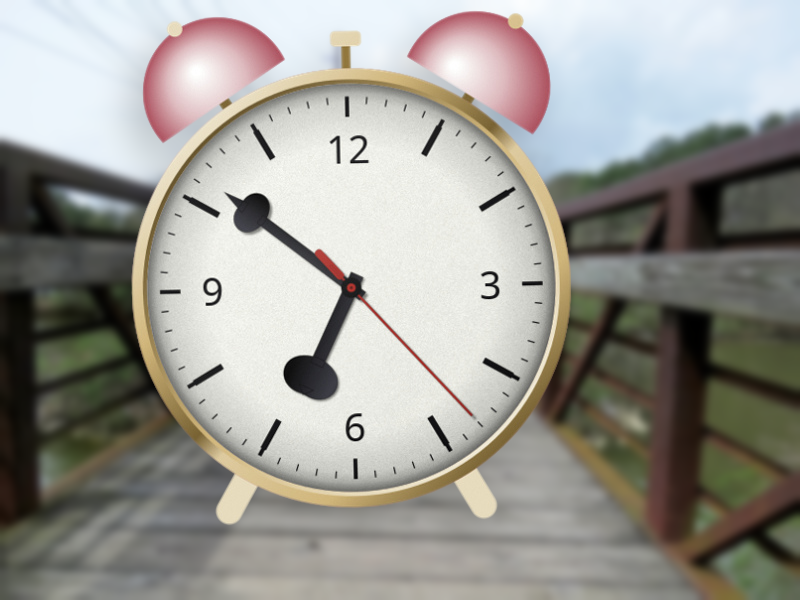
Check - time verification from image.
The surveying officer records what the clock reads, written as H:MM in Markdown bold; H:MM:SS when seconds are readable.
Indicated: **6:51:23**
